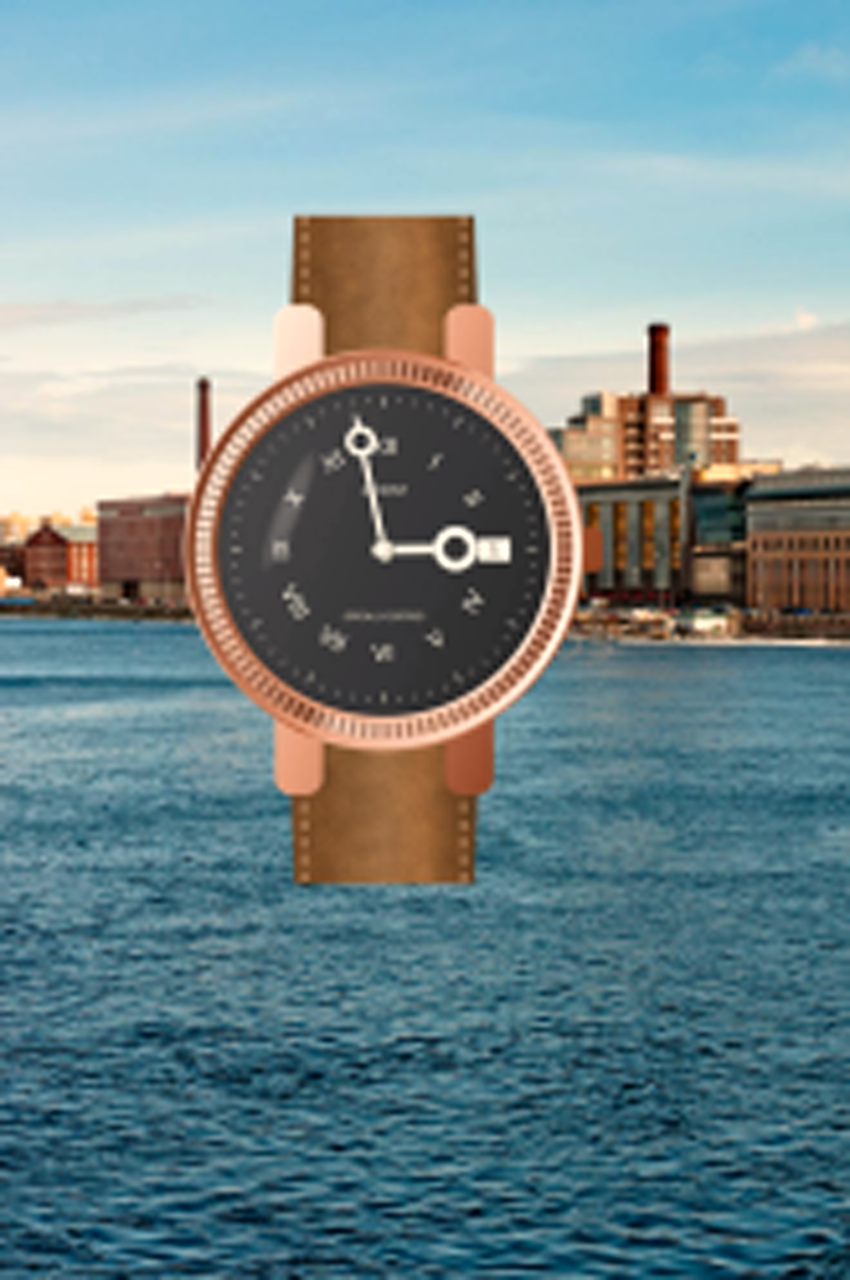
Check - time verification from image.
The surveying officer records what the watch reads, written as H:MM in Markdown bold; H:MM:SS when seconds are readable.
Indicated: **2:58**
